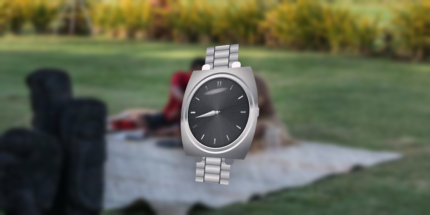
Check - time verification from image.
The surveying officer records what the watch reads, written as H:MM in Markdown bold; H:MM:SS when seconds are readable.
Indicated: **8:43**
